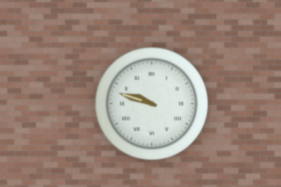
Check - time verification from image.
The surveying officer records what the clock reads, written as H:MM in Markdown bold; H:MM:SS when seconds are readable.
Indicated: **9:48**
